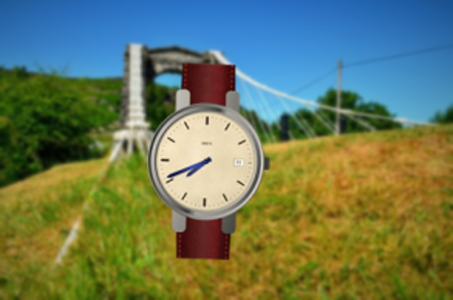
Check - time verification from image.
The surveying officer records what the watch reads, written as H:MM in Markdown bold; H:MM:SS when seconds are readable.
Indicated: **7:41**
